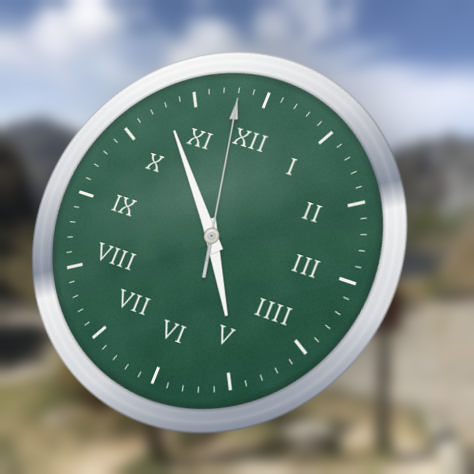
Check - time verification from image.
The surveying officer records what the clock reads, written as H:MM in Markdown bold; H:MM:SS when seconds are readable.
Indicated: **4:52:58**
